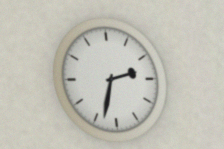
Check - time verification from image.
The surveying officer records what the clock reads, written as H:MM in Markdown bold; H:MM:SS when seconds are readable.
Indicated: **2:33**
